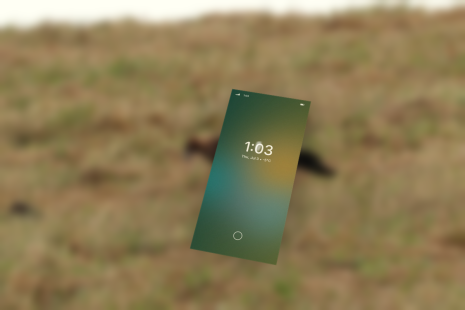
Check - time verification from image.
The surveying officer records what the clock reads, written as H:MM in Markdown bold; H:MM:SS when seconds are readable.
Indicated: **1:03**
